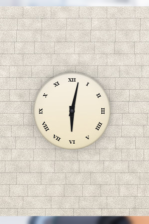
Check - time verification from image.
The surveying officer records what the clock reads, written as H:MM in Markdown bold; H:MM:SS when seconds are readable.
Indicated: **6:02**
